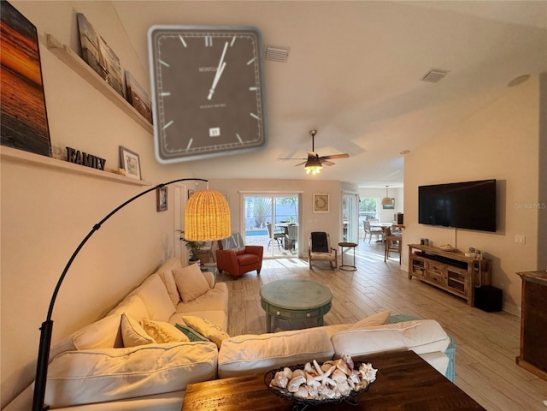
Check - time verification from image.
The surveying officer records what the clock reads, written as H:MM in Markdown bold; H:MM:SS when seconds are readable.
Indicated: **1:04**
